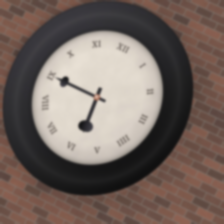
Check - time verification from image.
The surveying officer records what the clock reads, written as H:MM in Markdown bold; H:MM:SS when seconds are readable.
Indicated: **5:45**
